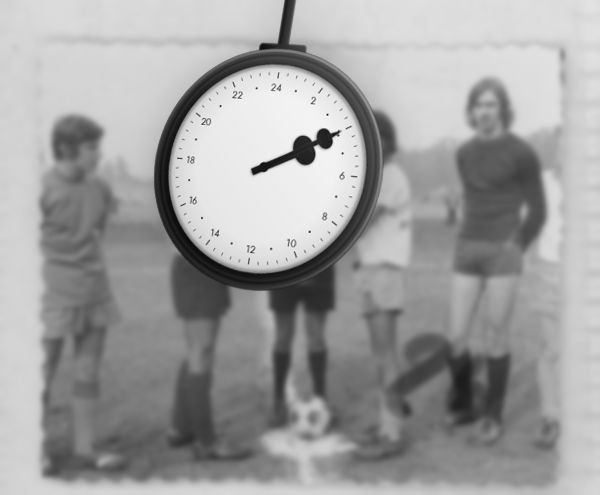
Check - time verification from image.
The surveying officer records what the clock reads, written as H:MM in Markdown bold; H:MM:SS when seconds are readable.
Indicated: **4:10**
